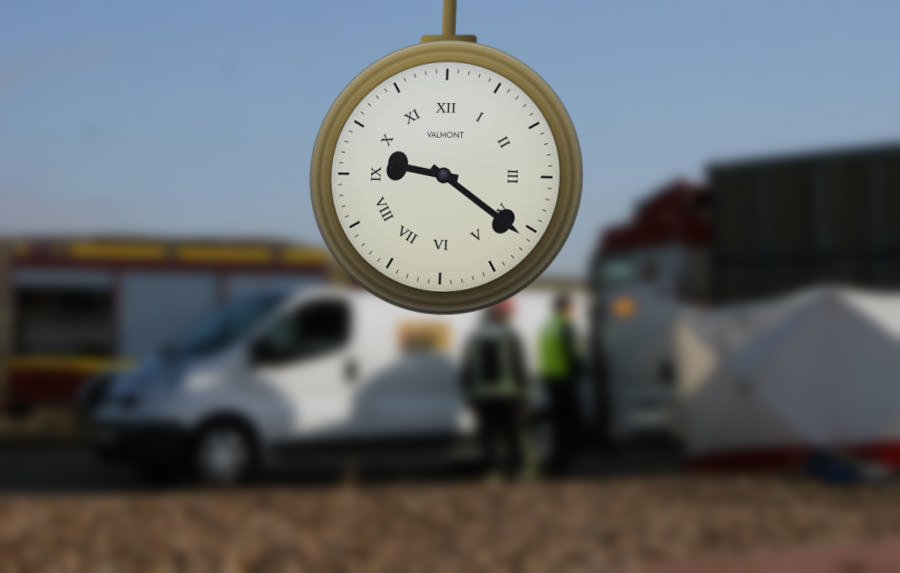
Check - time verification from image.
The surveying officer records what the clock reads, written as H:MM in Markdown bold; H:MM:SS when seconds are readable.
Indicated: **9:21**
